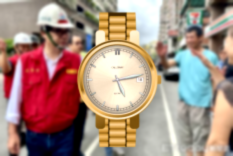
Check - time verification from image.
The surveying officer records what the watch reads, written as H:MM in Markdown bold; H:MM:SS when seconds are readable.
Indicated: **5:13**
